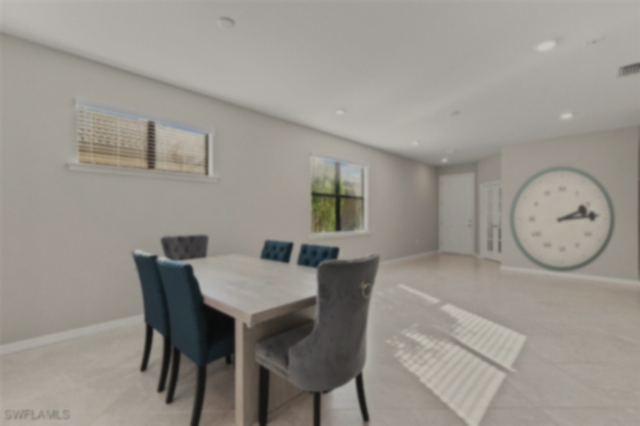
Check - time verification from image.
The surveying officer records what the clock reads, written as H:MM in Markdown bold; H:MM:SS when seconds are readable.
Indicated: **2:14**
